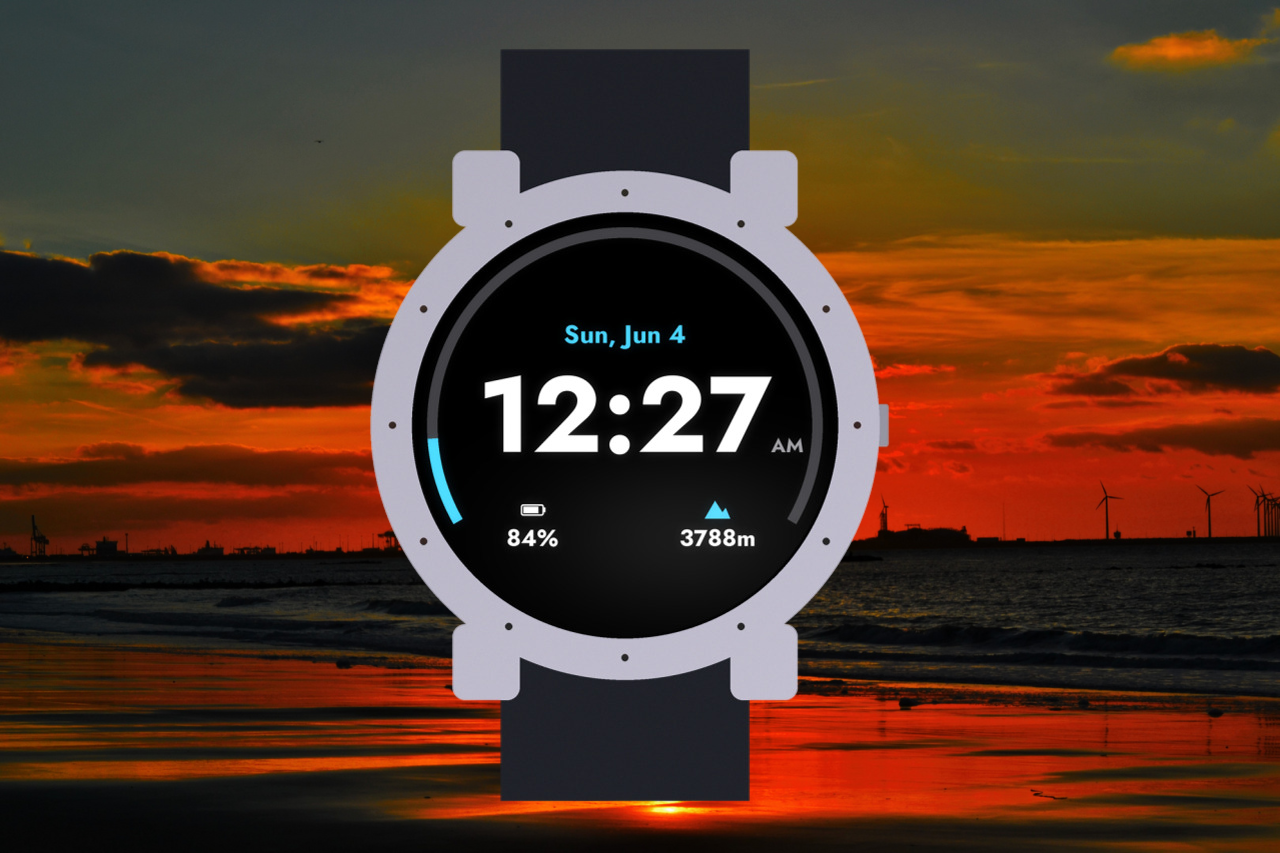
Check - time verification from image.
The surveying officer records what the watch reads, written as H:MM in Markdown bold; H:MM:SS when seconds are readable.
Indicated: **12:27**
